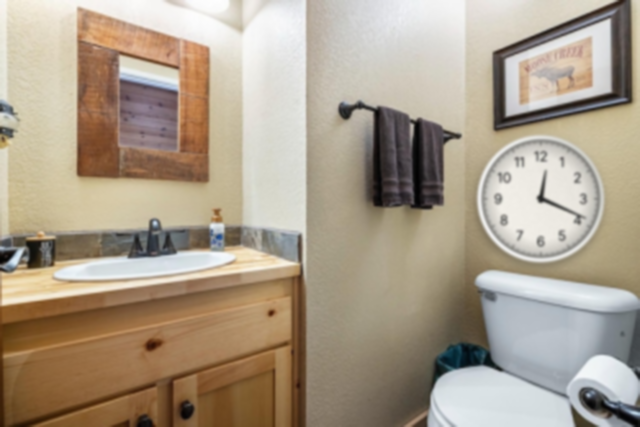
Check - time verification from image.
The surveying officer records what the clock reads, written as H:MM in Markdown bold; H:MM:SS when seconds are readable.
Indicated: **12:19**
